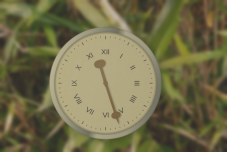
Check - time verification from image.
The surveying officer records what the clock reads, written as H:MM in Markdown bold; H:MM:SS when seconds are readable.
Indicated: **11:27**
